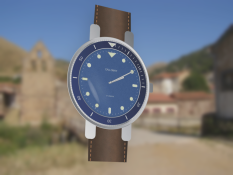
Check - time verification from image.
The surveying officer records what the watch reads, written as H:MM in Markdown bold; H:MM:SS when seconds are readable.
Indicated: **2:10**
